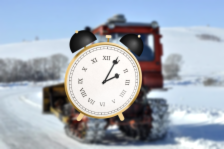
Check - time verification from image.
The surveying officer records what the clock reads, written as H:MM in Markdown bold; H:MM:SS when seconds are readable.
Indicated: **2:04**
